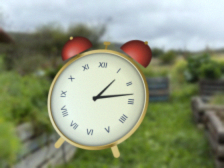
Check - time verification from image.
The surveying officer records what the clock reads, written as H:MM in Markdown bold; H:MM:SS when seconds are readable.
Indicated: **1:13**
